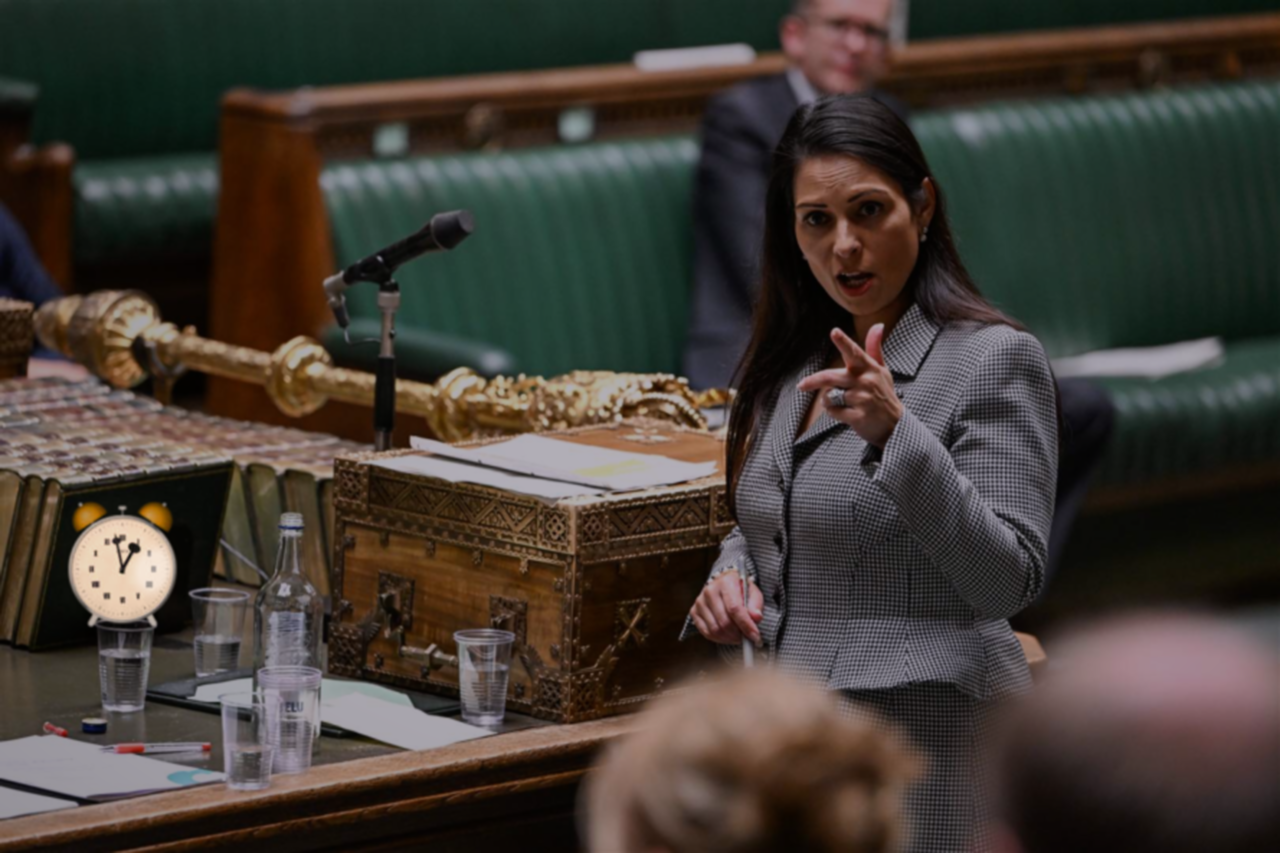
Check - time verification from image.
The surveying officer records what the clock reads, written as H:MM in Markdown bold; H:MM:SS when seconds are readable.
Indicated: **12:58**
